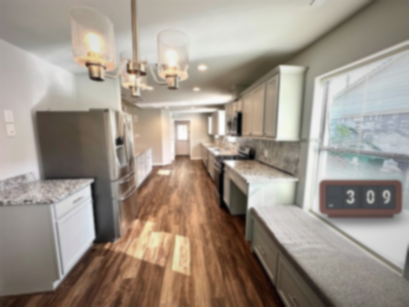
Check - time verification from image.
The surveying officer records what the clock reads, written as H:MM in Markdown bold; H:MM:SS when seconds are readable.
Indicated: **3:09**
